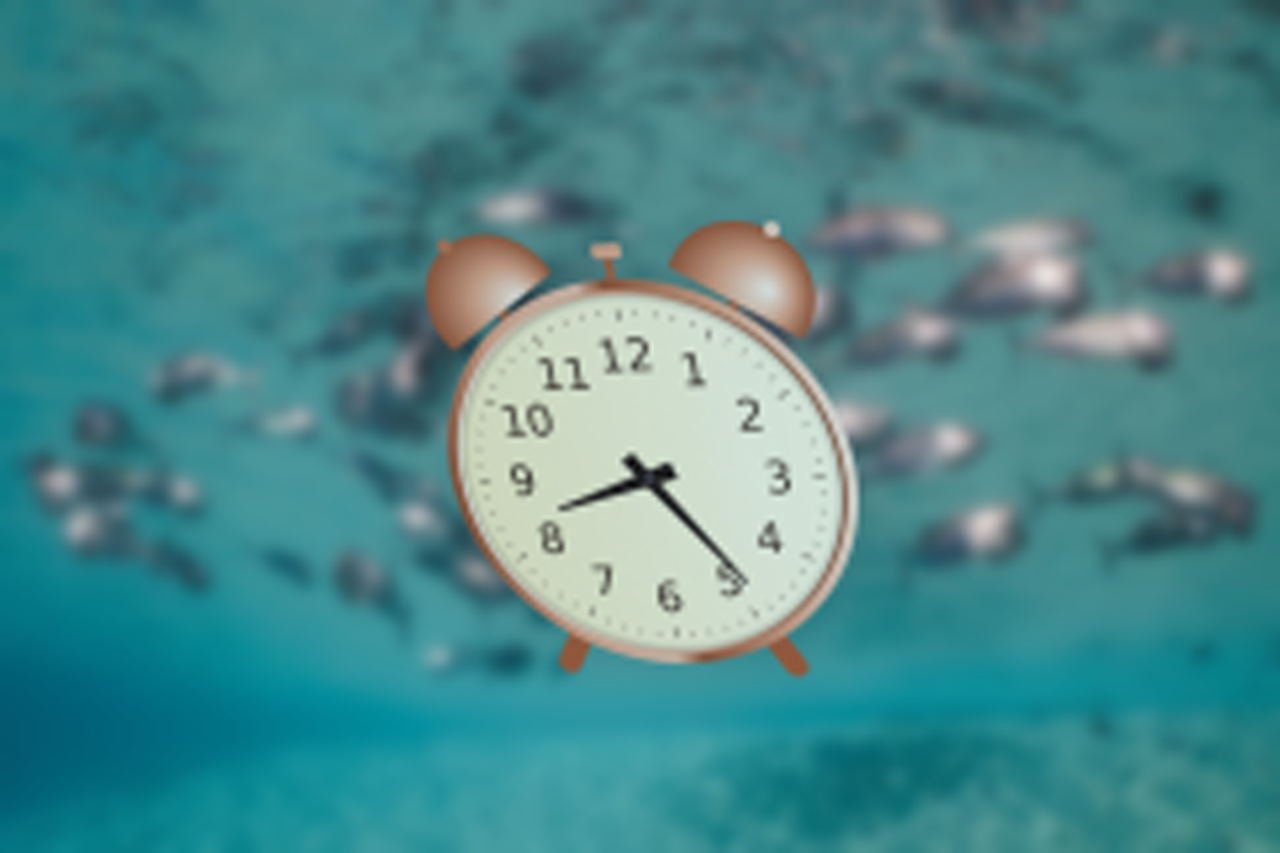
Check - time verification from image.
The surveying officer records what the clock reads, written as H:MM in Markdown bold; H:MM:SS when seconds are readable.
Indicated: **8:24**
